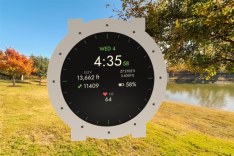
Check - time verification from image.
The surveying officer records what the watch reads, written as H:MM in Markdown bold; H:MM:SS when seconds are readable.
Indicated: **4:35**
